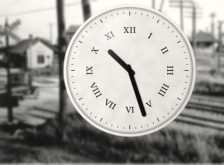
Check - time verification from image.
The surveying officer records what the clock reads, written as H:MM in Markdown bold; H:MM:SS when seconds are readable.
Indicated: **10:27**
